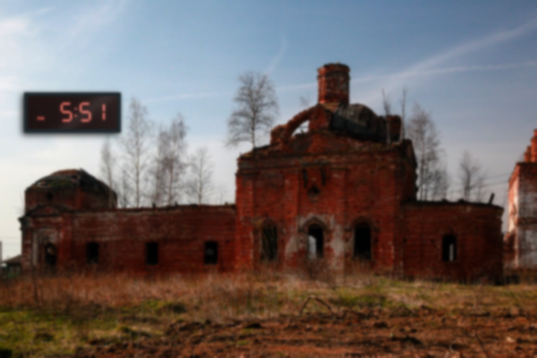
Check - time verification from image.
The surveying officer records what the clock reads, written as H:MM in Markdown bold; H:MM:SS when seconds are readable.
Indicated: **5:51**
